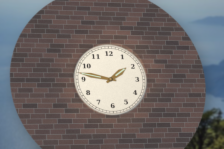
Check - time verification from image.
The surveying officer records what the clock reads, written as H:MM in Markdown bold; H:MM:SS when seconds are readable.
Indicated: **1:47**
